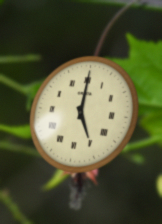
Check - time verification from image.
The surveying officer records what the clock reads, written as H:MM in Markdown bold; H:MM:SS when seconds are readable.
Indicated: **5:00**
